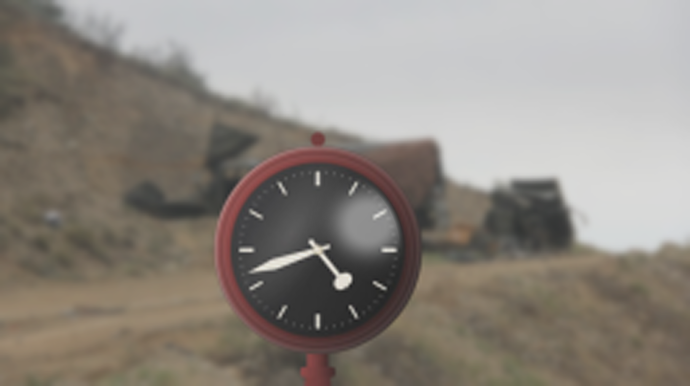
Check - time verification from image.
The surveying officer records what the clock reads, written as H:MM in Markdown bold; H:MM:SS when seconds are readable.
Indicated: **4:42**
